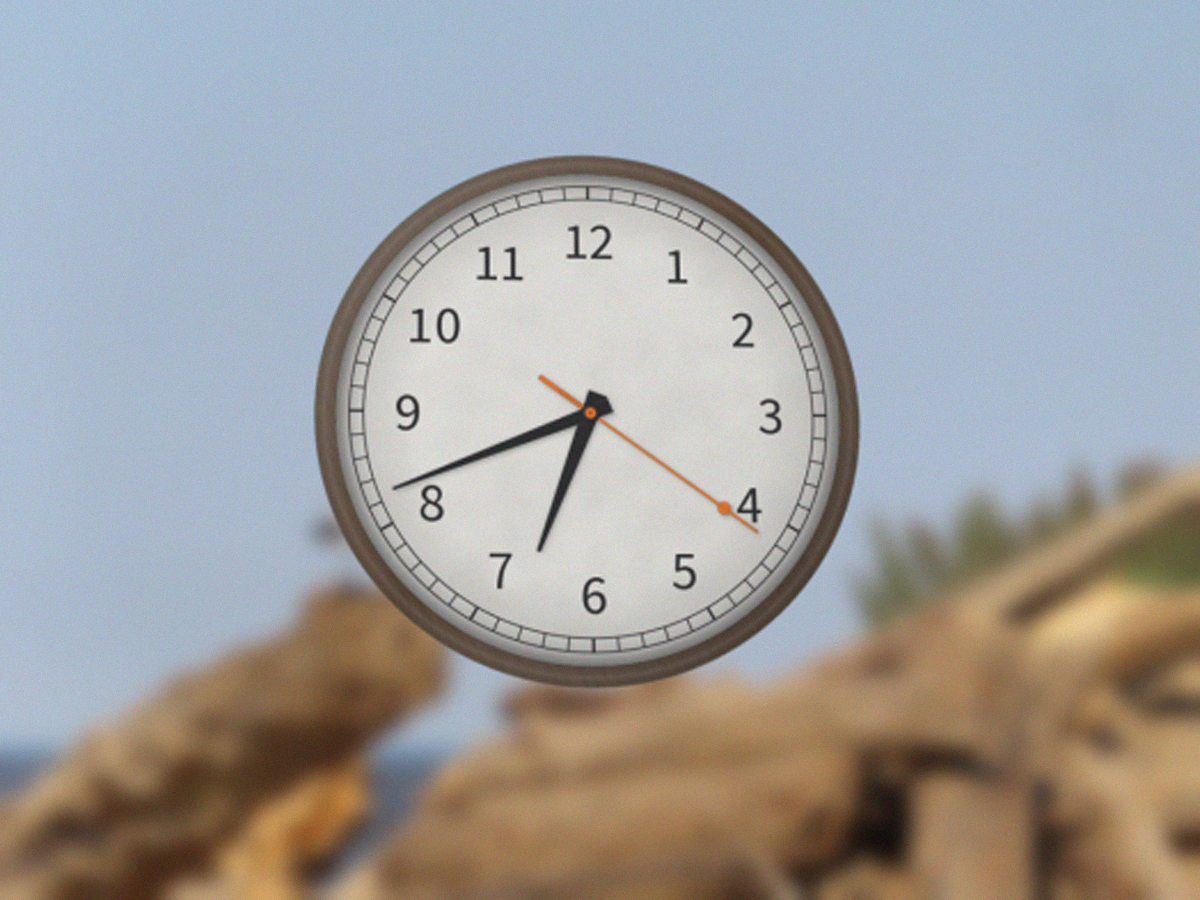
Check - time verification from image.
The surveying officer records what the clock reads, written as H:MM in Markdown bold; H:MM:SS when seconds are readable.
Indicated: **6:41:21**
